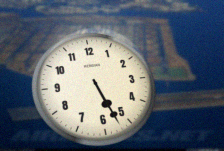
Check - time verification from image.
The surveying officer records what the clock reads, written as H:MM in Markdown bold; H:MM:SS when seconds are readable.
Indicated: **5:27**
